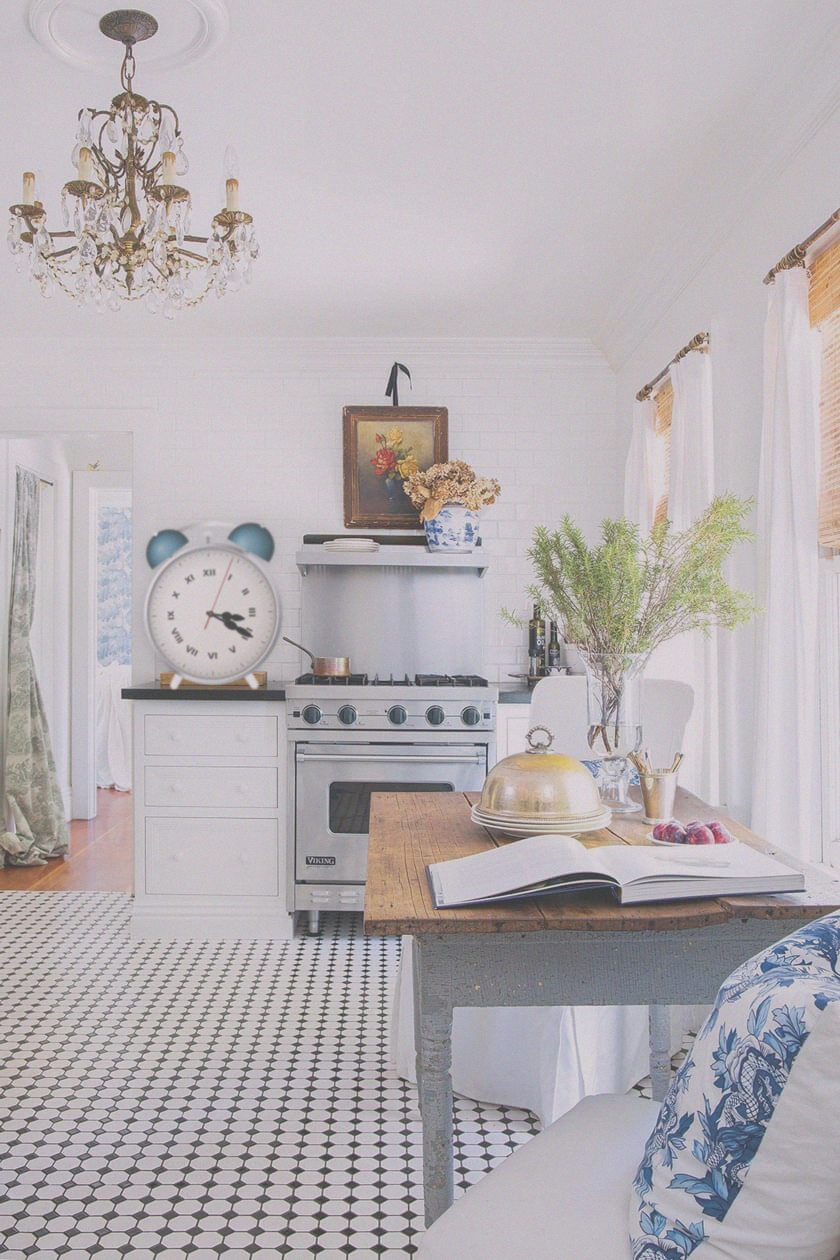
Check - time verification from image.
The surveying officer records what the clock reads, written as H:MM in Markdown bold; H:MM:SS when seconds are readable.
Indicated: **3:20:04**
